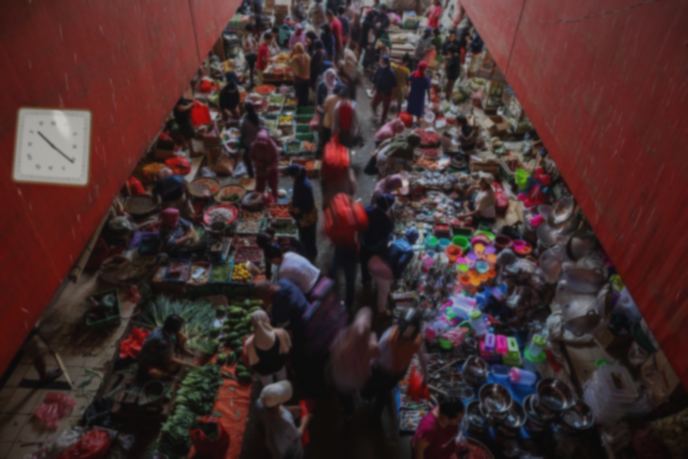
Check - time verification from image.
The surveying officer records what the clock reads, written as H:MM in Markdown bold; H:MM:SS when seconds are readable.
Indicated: **10:21**
